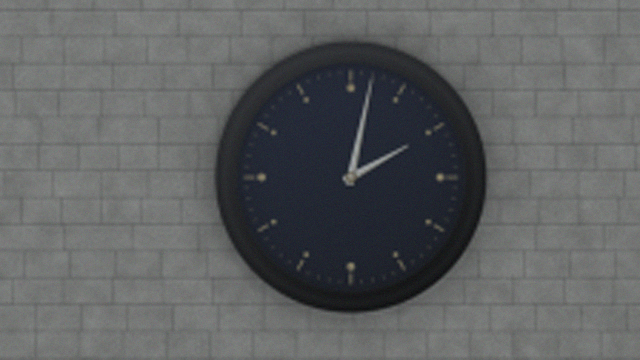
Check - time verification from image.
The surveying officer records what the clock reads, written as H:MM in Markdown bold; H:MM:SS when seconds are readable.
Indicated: **2:02**
